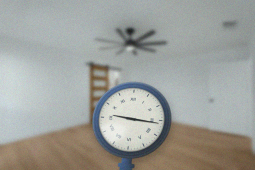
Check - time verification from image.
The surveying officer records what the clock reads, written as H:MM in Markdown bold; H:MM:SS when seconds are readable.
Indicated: **9:16**
